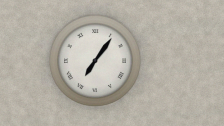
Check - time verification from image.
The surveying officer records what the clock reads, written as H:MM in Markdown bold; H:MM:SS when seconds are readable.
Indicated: **7:06**
